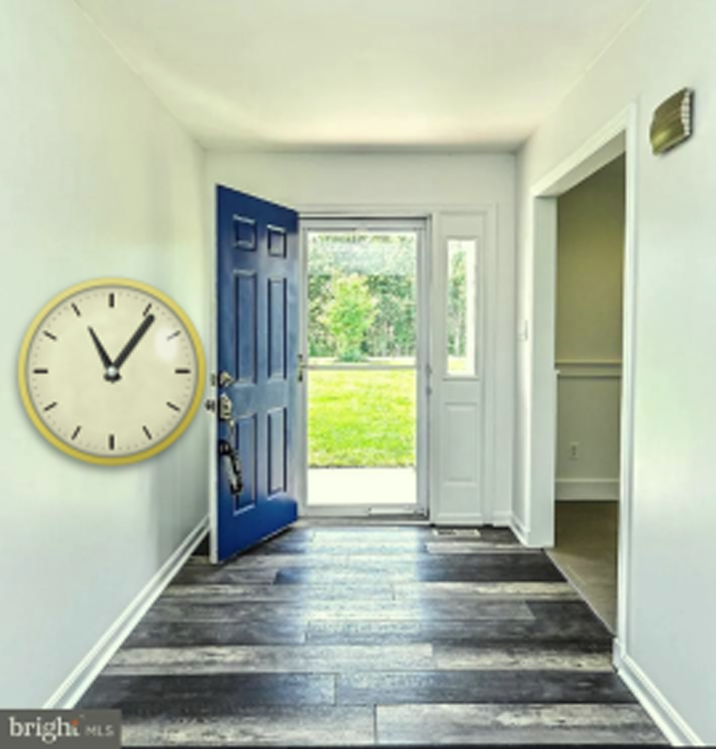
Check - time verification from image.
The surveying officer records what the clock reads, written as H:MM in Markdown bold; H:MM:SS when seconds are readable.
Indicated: **11:06**
